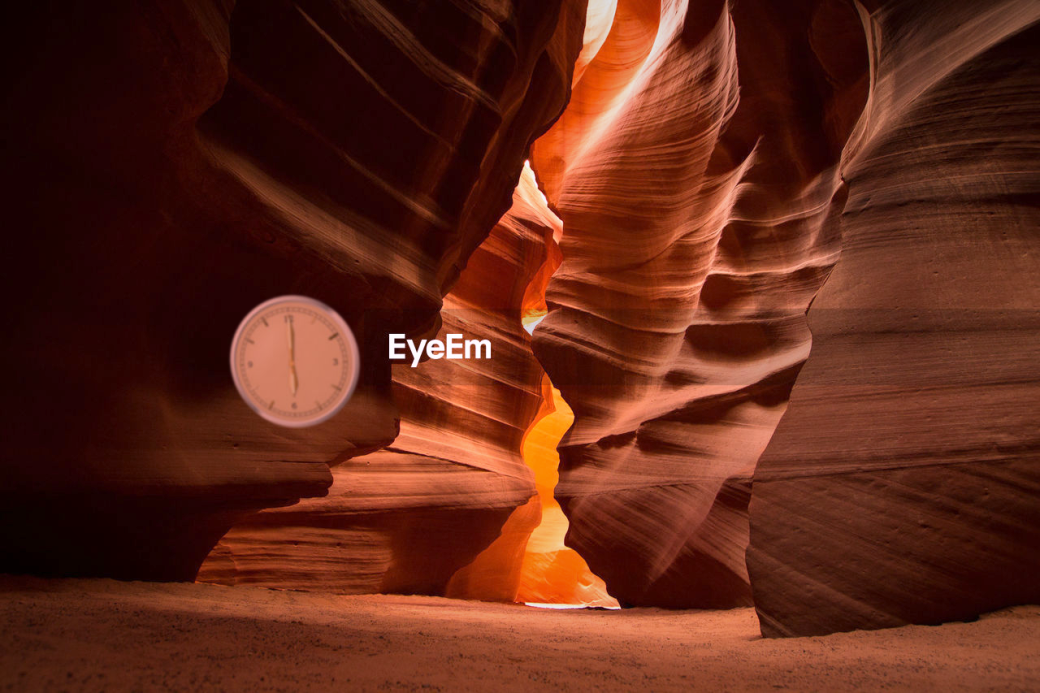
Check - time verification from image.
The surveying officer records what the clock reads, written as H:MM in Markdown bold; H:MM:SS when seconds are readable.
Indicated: **6:00**
